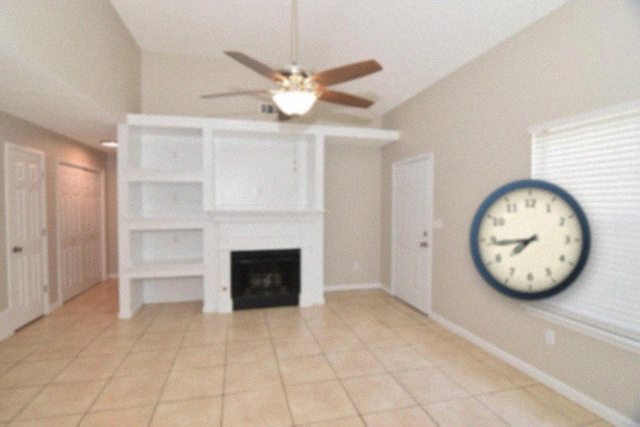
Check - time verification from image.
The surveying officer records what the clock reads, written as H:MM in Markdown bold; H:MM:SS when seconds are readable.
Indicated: **7:44**
